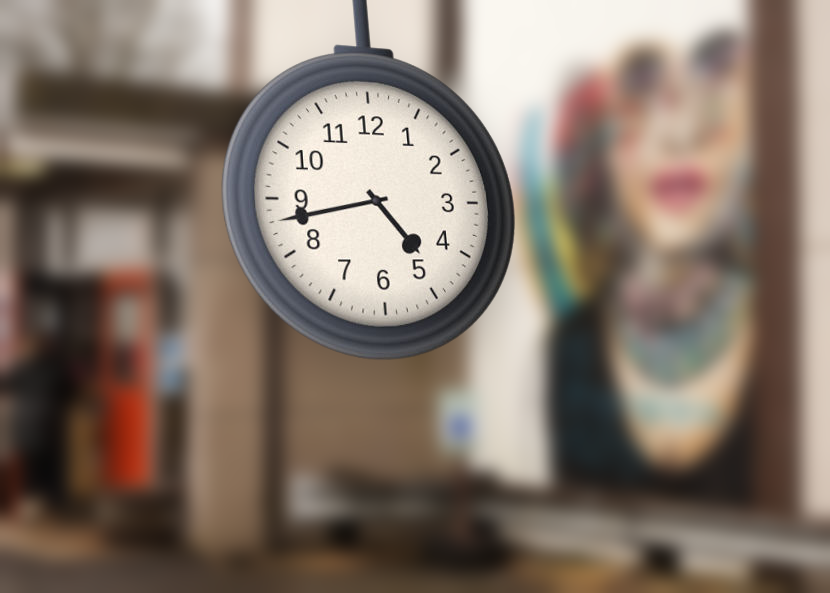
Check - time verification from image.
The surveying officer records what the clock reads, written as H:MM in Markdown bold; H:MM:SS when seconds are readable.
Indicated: **4:43**
